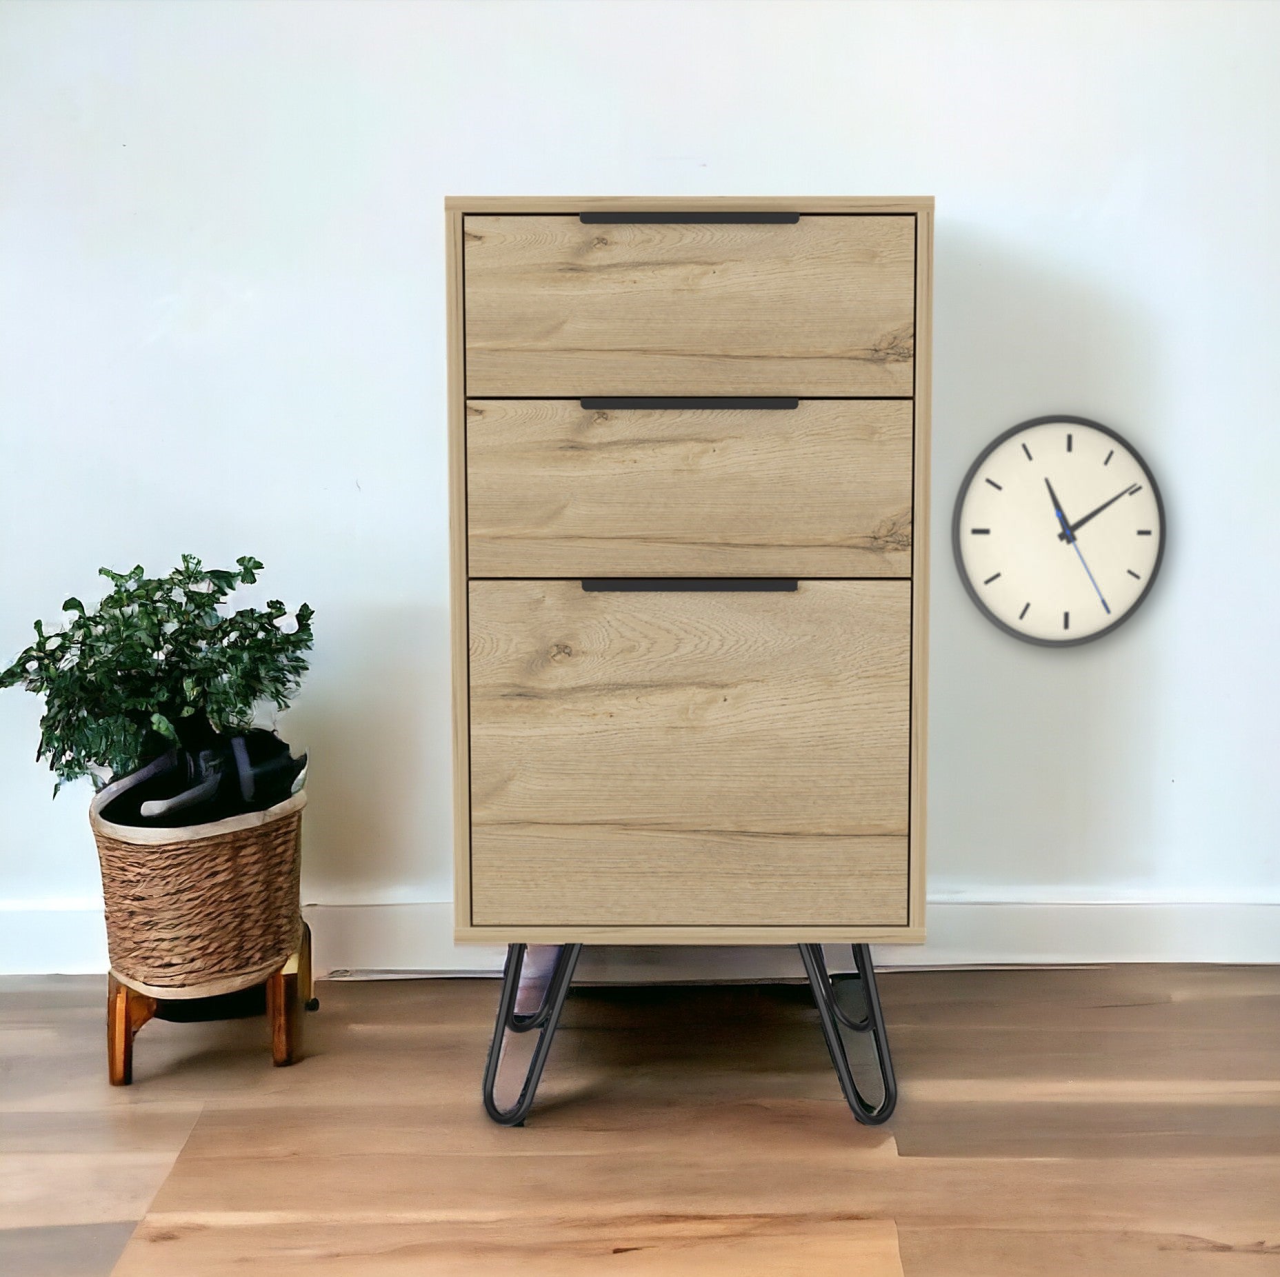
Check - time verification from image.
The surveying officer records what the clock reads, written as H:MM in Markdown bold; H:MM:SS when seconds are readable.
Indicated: **11:09:25**
